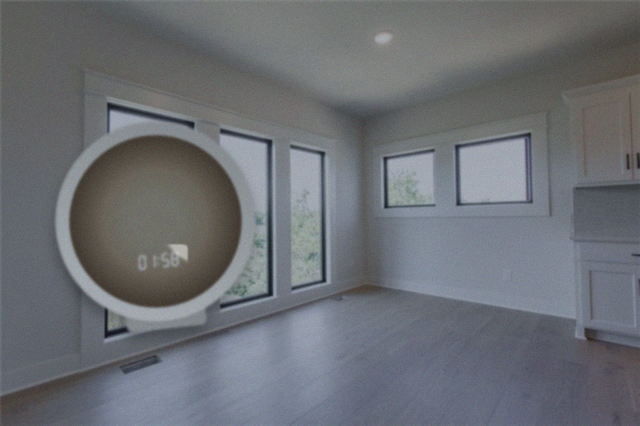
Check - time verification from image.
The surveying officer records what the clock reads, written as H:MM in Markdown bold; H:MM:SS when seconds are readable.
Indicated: **1:58**
